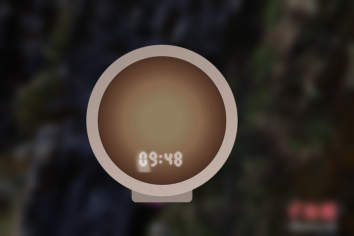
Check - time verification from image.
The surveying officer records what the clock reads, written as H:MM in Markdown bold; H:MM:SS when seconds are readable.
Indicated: **9:48**
